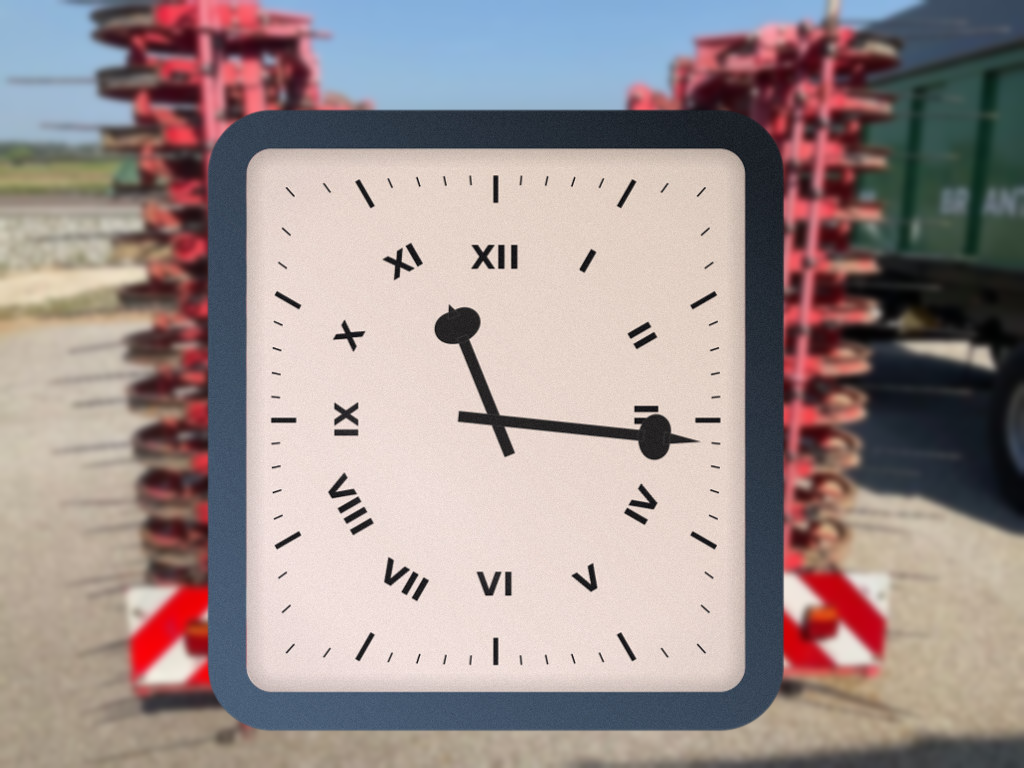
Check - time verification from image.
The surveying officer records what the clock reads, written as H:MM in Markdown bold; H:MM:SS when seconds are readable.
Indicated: **11:16**
